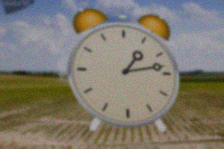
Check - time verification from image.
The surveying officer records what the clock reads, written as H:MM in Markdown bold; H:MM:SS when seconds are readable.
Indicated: **1:13**
